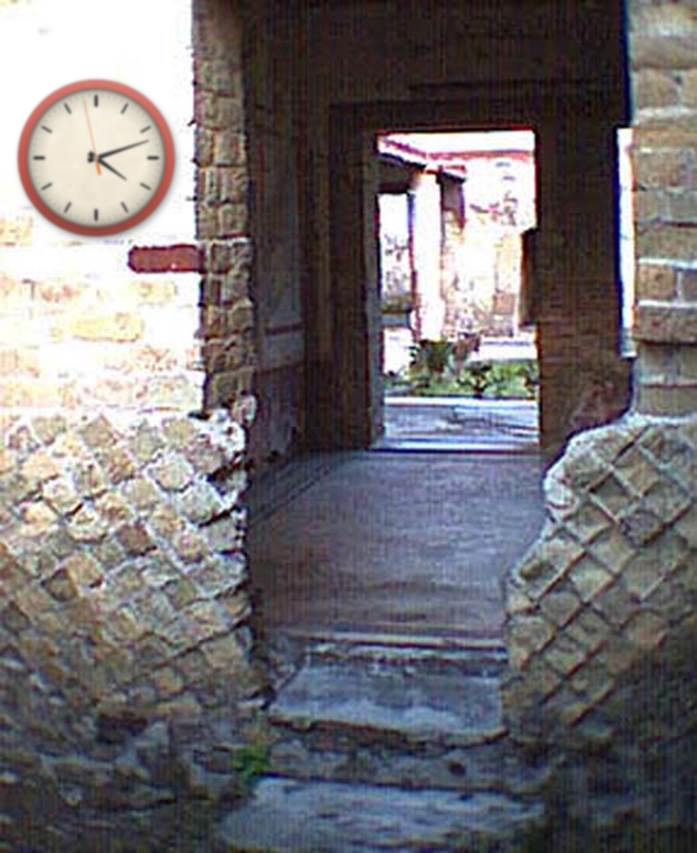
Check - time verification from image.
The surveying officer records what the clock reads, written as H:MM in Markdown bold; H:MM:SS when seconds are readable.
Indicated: **4:11:58**
